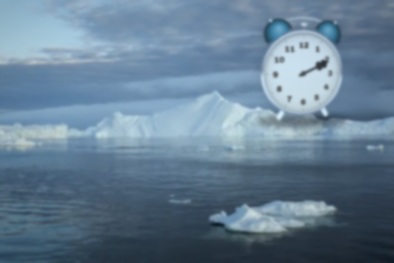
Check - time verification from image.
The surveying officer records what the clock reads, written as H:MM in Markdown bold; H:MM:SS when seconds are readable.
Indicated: **2:11**
